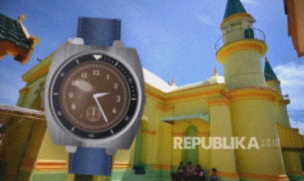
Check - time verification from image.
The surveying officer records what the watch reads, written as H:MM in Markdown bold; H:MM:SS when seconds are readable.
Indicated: **2:25**
